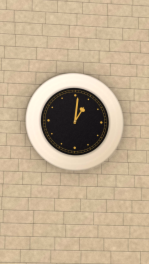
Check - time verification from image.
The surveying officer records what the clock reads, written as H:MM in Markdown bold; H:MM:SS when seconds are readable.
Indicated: **1:01**
